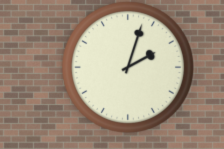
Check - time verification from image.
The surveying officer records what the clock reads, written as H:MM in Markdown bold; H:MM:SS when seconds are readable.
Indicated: **2:03**
